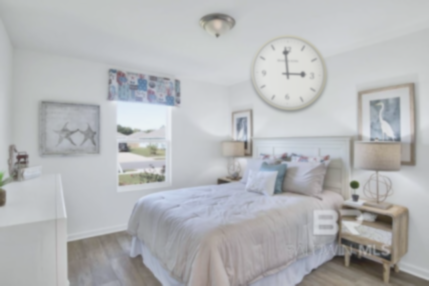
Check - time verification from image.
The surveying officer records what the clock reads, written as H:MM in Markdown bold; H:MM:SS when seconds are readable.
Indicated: **2:59**
